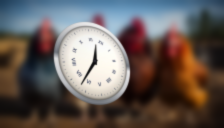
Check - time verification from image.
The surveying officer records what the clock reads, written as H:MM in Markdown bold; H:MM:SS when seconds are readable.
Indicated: **11:32**
